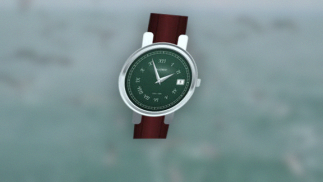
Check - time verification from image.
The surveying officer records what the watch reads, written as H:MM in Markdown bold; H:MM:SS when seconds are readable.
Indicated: **1:56**
